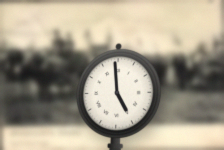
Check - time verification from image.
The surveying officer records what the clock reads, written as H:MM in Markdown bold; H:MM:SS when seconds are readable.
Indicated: **4:59**
